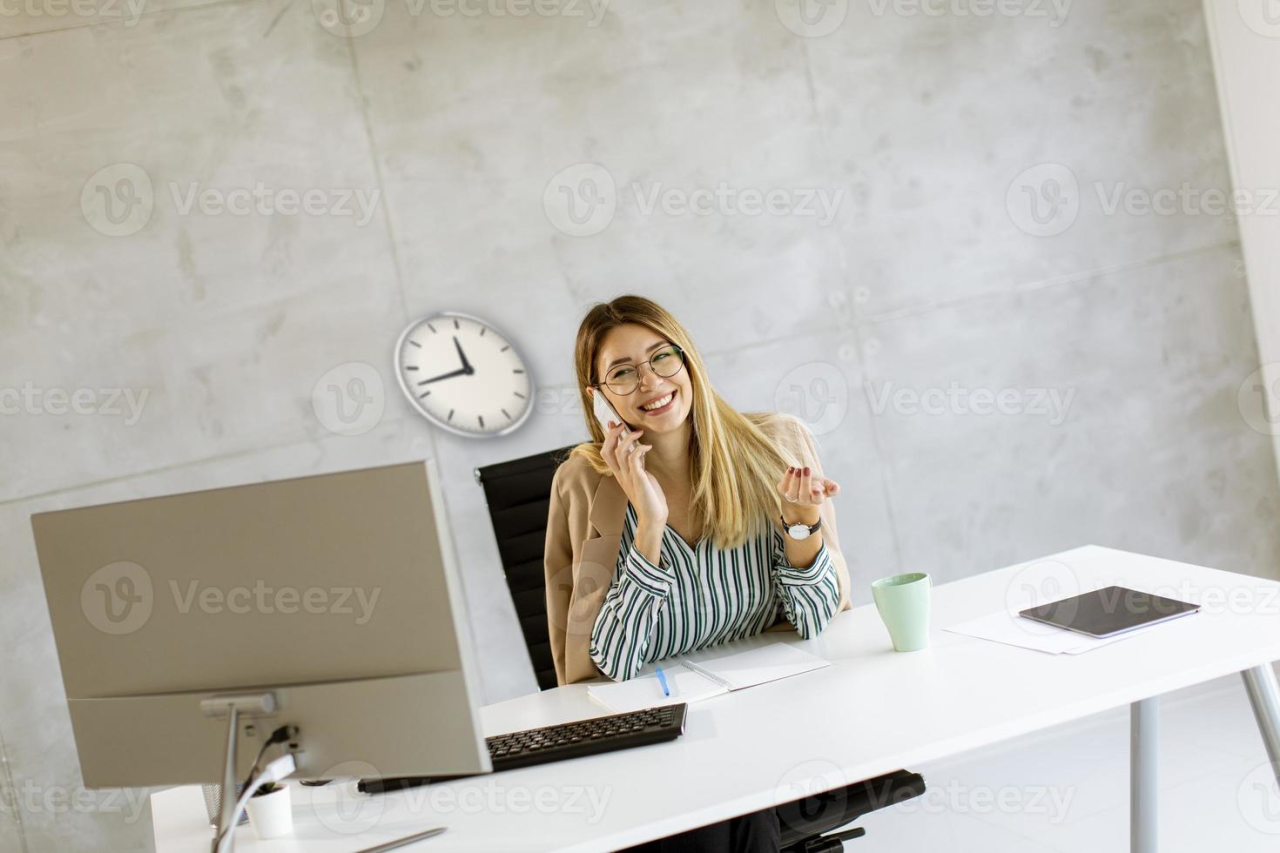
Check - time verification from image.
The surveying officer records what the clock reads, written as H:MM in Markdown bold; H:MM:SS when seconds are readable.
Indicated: **11:42**
